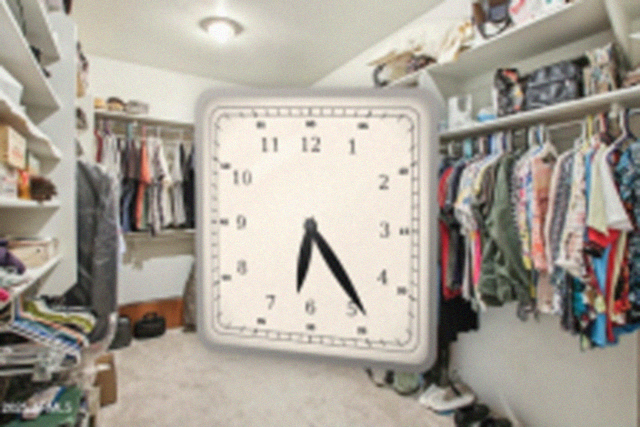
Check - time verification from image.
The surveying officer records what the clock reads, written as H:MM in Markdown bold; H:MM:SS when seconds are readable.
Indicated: **6:24**
